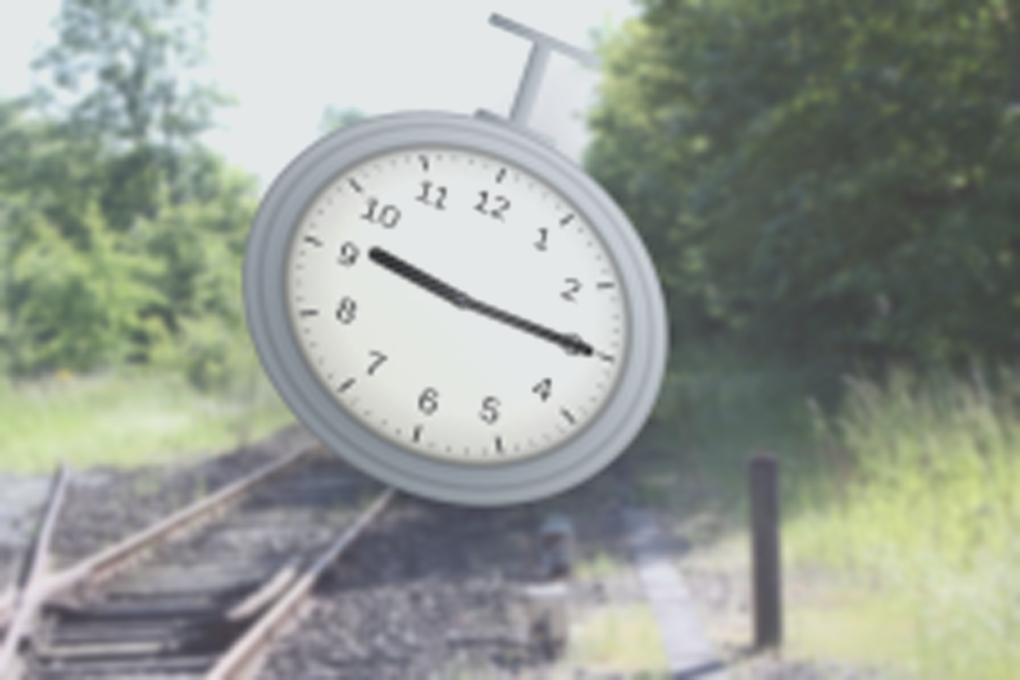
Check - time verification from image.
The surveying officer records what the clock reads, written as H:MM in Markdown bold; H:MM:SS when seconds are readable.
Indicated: **9:15**
